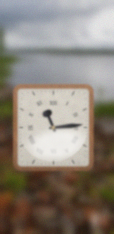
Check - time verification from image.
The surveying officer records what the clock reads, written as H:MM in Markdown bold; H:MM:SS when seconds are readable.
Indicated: **11:14**
